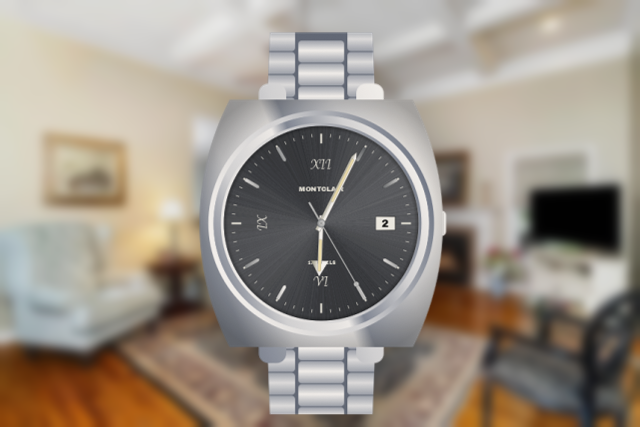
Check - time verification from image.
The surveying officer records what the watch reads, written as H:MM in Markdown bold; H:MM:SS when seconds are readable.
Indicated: **6:04:25**
